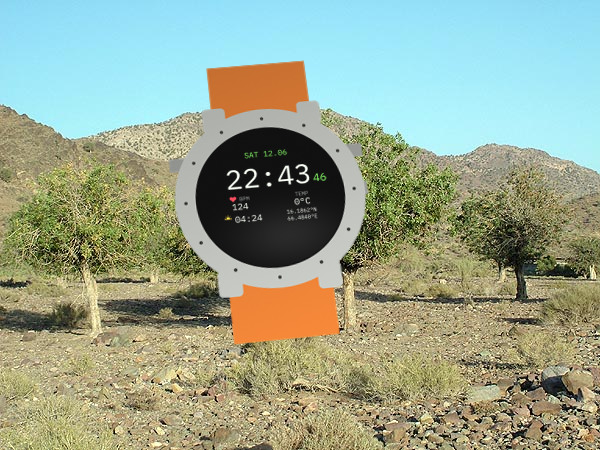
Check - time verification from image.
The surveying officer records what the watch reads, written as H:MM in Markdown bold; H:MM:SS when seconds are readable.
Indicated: **22:43:46**
